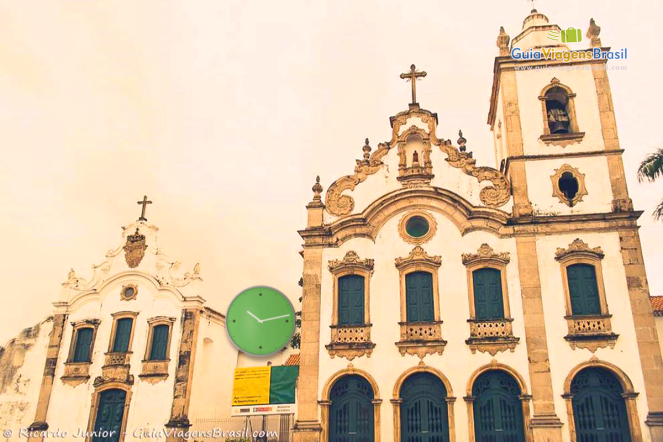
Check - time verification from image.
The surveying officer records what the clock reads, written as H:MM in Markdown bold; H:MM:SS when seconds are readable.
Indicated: **10:13**
